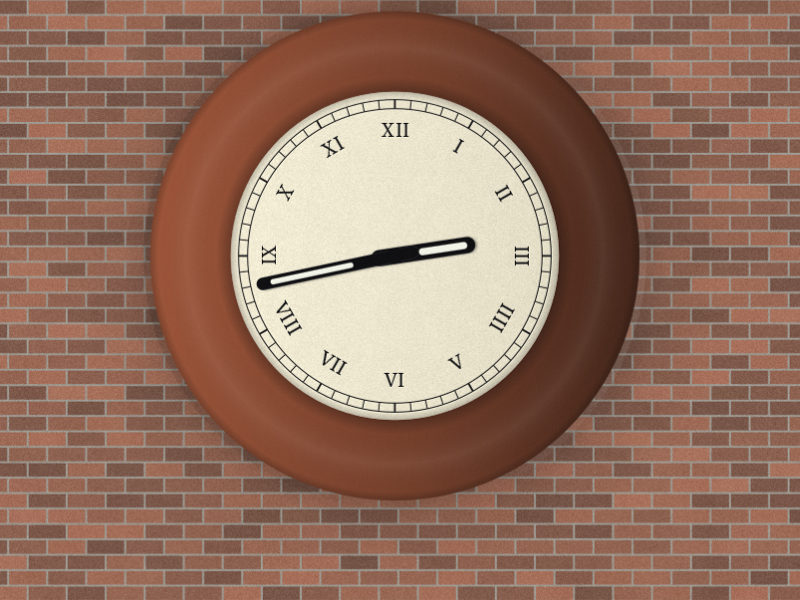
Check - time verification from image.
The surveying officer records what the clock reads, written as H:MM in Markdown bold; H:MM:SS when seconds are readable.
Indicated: **2:43**
